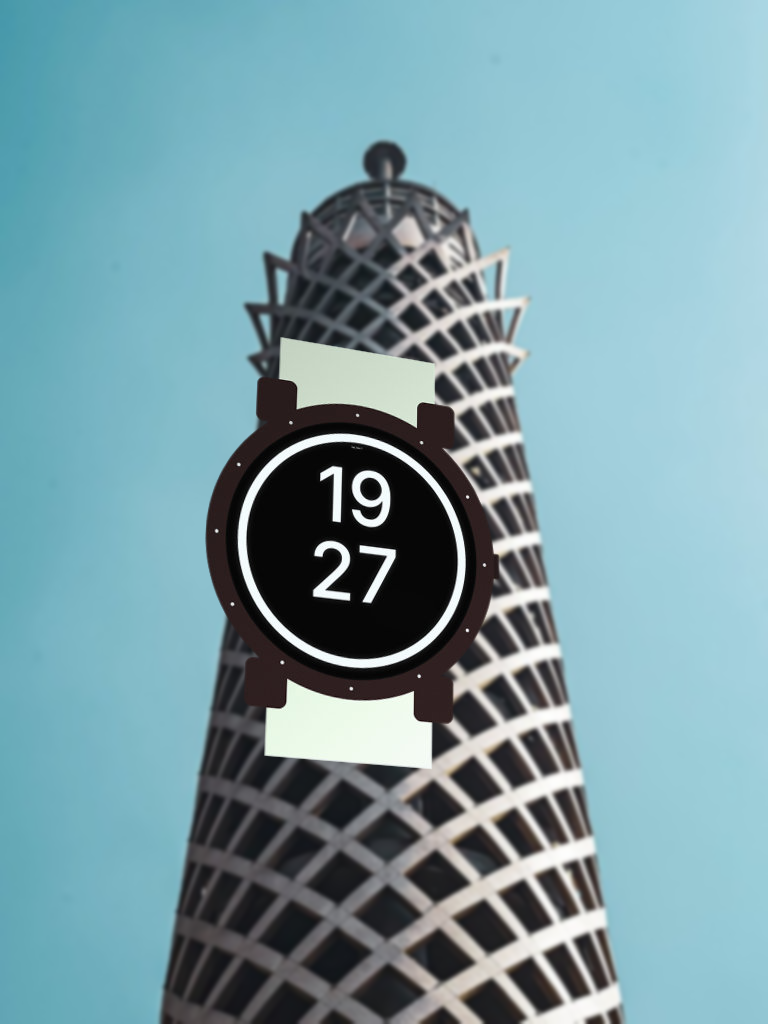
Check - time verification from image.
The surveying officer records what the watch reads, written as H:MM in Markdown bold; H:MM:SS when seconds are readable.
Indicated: **19:27**
